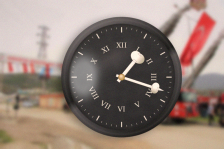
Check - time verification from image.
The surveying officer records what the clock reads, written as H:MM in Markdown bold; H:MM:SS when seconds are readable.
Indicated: **1:18**
